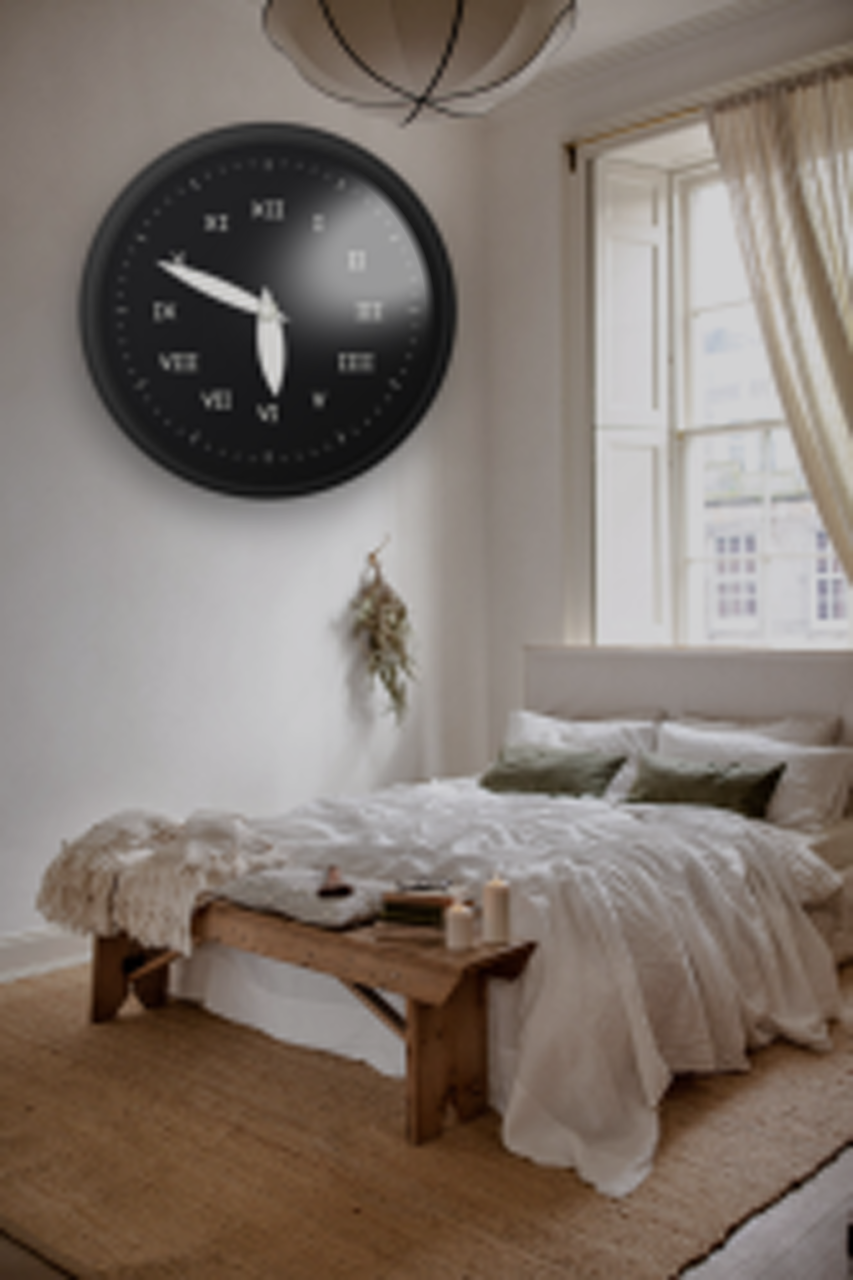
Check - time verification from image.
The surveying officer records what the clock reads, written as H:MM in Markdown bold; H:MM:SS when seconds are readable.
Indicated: **5:49**
